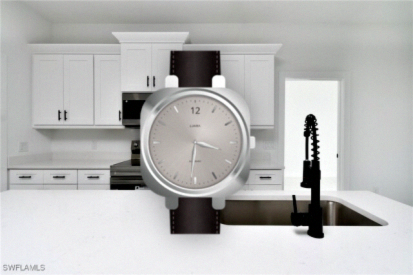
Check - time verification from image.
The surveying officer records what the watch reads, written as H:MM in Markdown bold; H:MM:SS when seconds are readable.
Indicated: **3:31**
